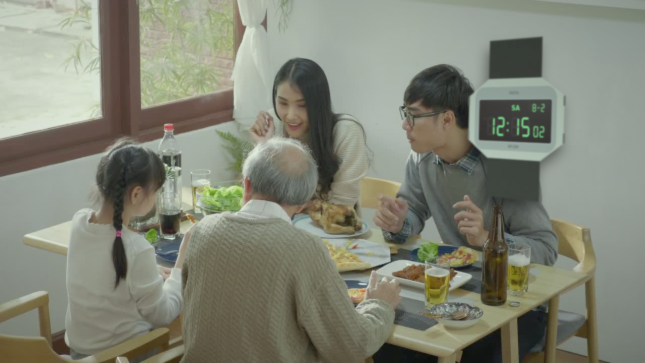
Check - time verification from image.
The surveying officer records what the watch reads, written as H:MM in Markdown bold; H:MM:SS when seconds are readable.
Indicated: **12:15**
